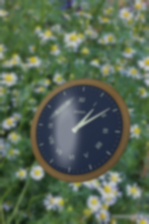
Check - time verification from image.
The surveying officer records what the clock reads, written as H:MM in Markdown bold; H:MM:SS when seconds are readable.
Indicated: **1:09**
